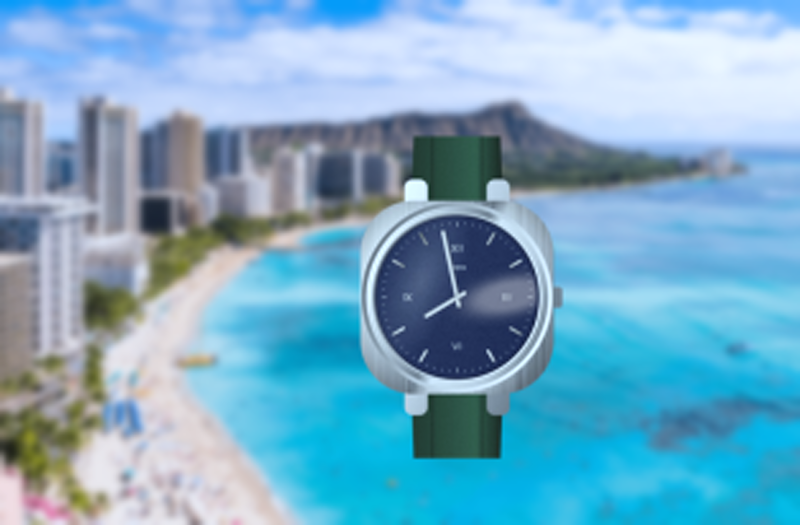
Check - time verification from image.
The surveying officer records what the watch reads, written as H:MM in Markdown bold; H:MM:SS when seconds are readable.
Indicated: **7:58**
